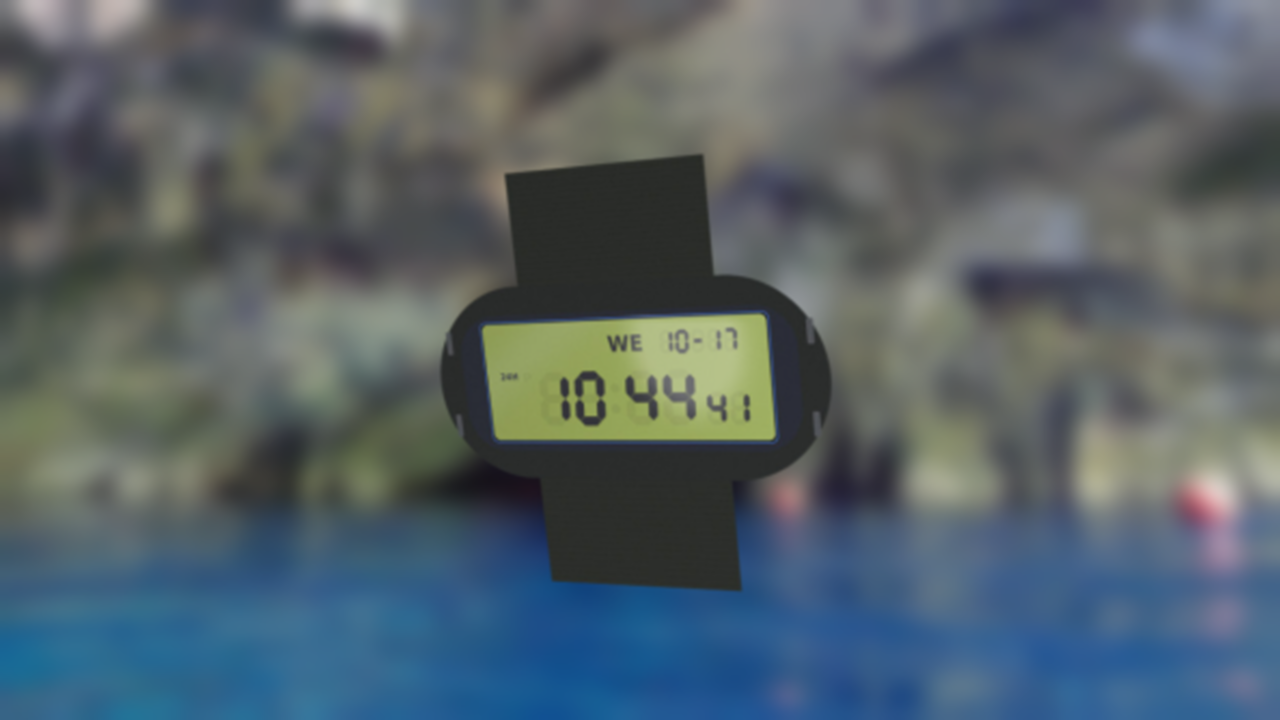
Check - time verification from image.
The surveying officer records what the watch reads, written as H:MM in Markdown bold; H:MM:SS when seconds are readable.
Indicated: **10:44:41**
